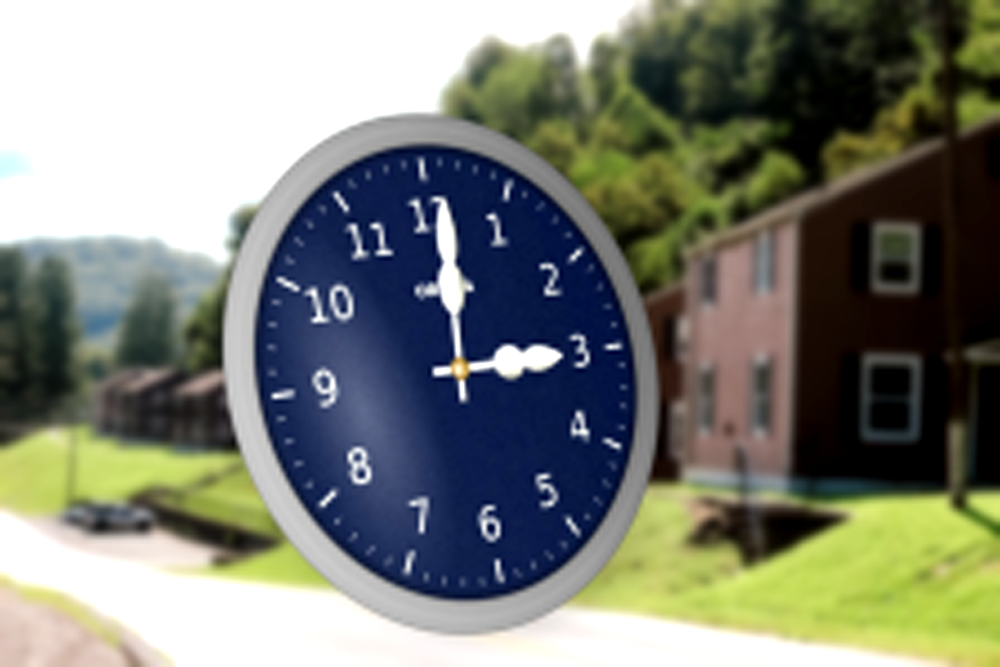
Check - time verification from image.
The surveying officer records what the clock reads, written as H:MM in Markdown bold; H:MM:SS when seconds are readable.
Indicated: **3:01**
